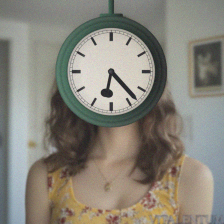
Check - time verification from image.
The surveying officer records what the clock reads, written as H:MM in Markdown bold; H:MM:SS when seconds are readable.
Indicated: **6:23**
